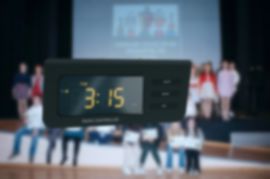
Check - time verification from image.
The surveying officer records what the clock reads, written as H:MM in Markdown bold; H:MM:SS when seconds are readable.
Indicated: **3:15**
